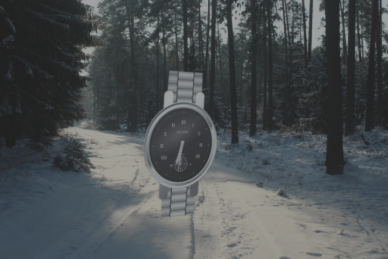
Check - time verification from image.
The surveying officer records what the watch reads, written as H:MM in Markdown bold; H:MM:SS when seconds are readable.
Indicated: **6:31**
